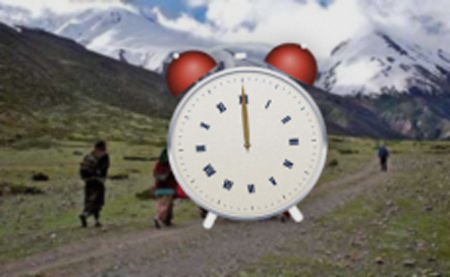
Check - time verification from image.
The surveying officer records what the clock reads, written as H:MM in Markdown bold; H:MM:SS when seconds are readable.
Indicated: **12:00**
